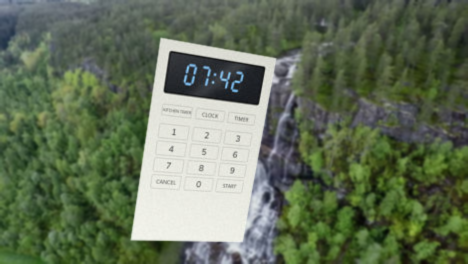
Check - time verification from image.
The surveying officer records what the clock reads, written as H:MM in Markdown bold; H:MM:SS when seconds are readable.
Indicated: **7:42**
